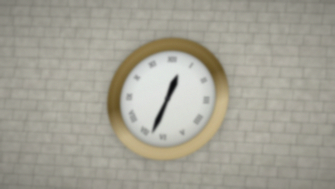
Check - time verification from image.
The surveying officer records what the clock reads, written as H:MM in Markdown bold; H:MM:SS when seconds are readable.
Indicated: **12:33**
